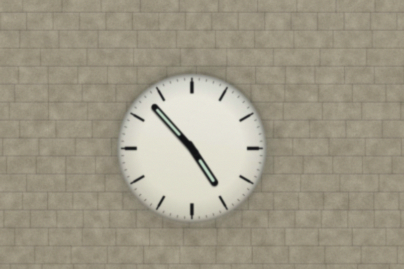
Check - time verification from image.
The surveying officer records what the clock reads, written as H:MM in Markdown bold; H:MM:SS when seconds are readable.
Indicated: **4:53**
